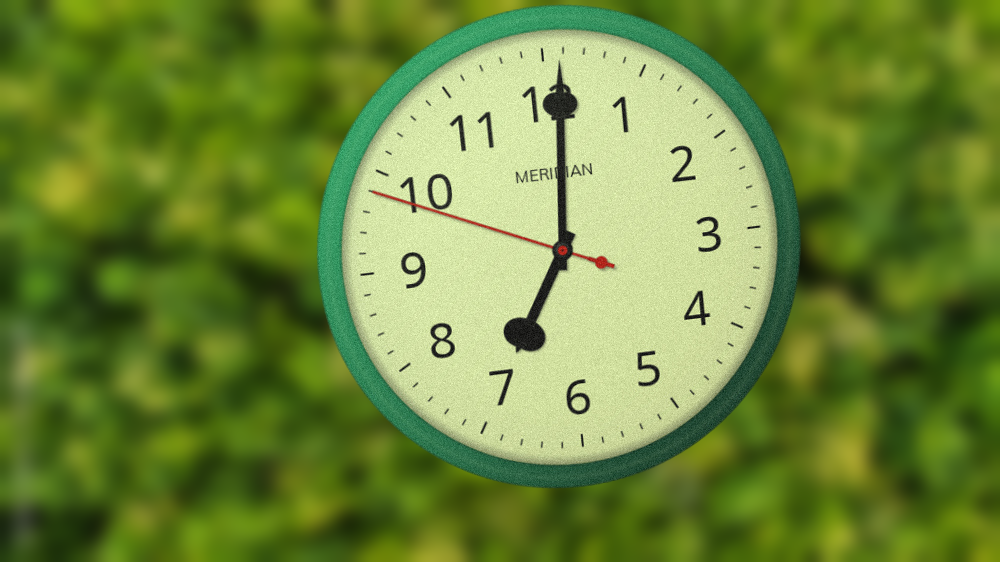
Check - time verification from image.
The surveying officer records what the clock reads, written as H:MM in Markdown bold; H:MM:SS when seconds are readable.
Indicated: **7:00:49**
